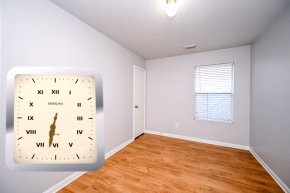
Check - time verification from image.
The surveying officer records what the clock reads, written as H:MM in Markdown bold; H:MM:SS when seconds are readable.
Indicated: **6:32**
